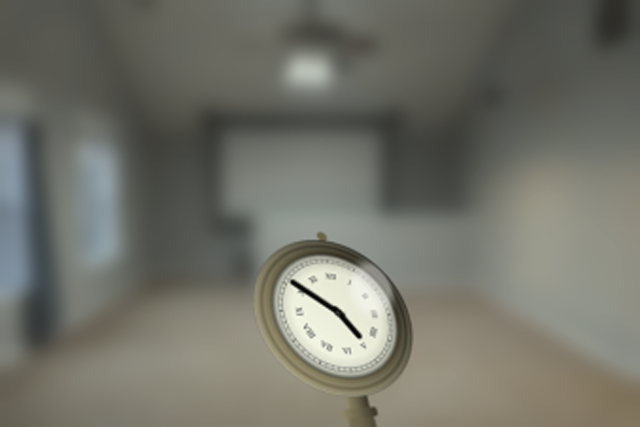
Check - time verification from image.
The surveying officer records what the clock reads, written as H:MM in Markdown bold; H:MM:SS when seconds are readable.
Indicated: **4:51**
